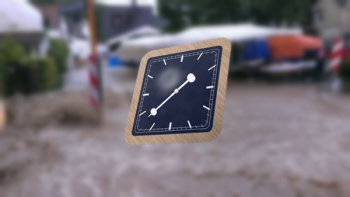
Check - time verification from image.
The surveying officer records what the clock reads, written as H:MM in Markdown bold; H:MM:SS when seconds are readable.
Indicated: **1:38**
